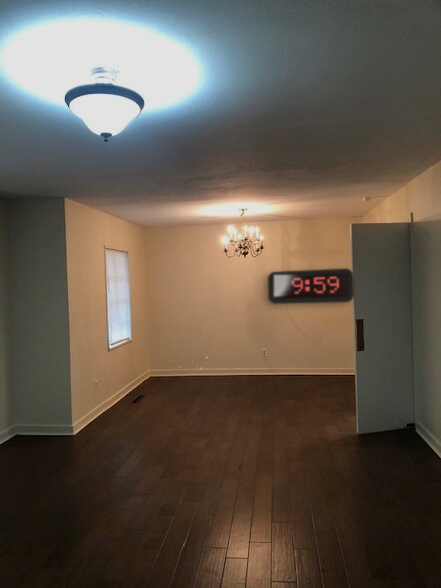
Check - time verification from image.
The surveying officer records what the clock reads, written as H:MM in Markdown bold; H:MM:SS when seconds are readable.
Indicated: **9:59**
